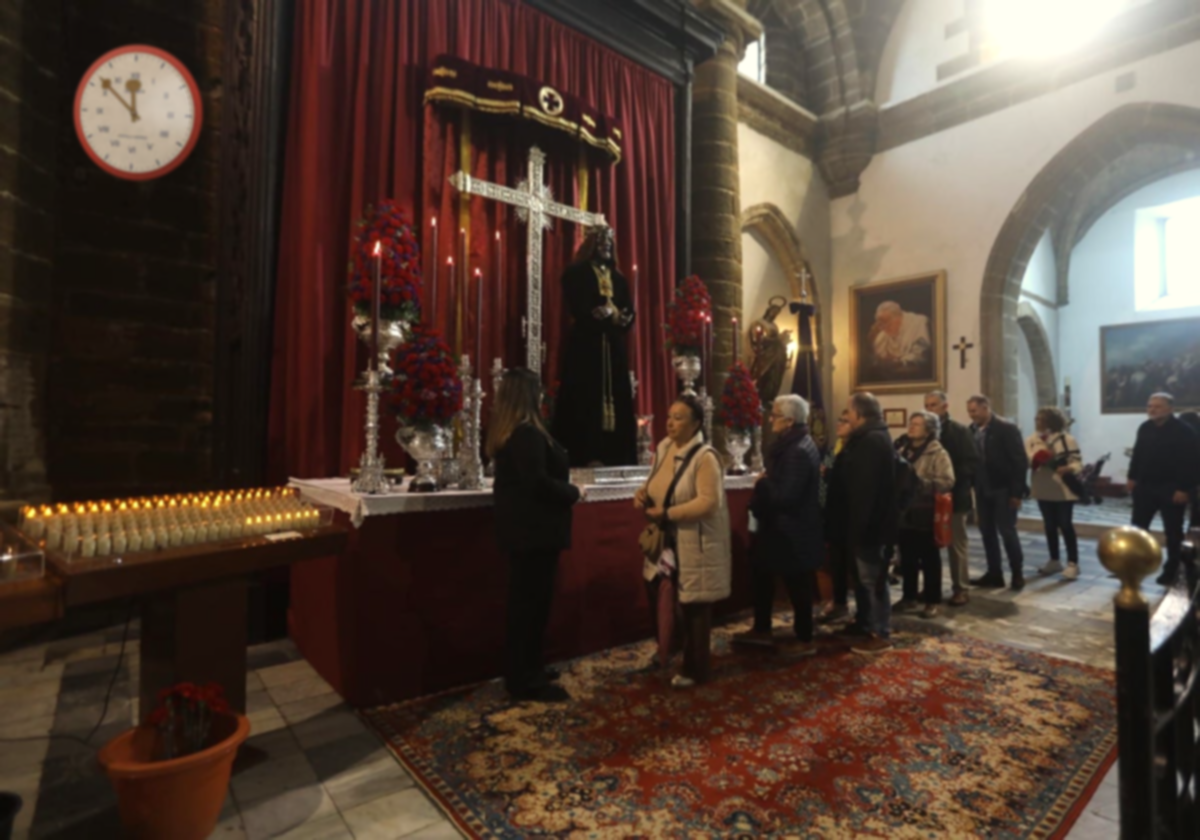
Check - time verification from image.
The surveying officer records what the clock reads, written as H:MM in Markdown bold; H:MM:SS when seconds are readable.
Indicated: **11:52**
